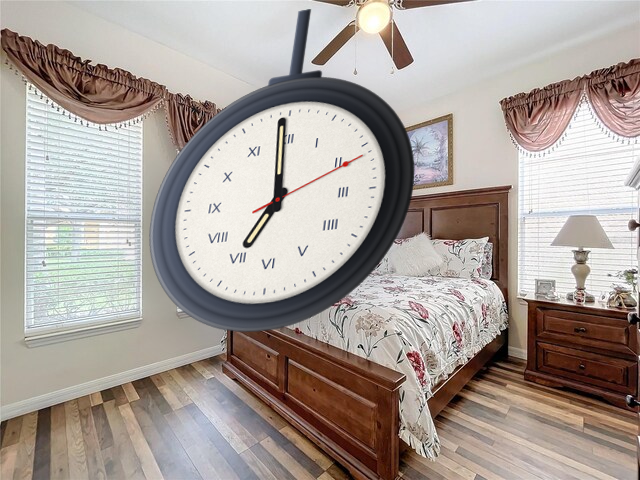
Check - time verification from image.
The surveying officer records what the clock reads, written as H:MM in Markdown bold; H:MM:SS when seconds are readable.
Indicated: **6:59:11**
